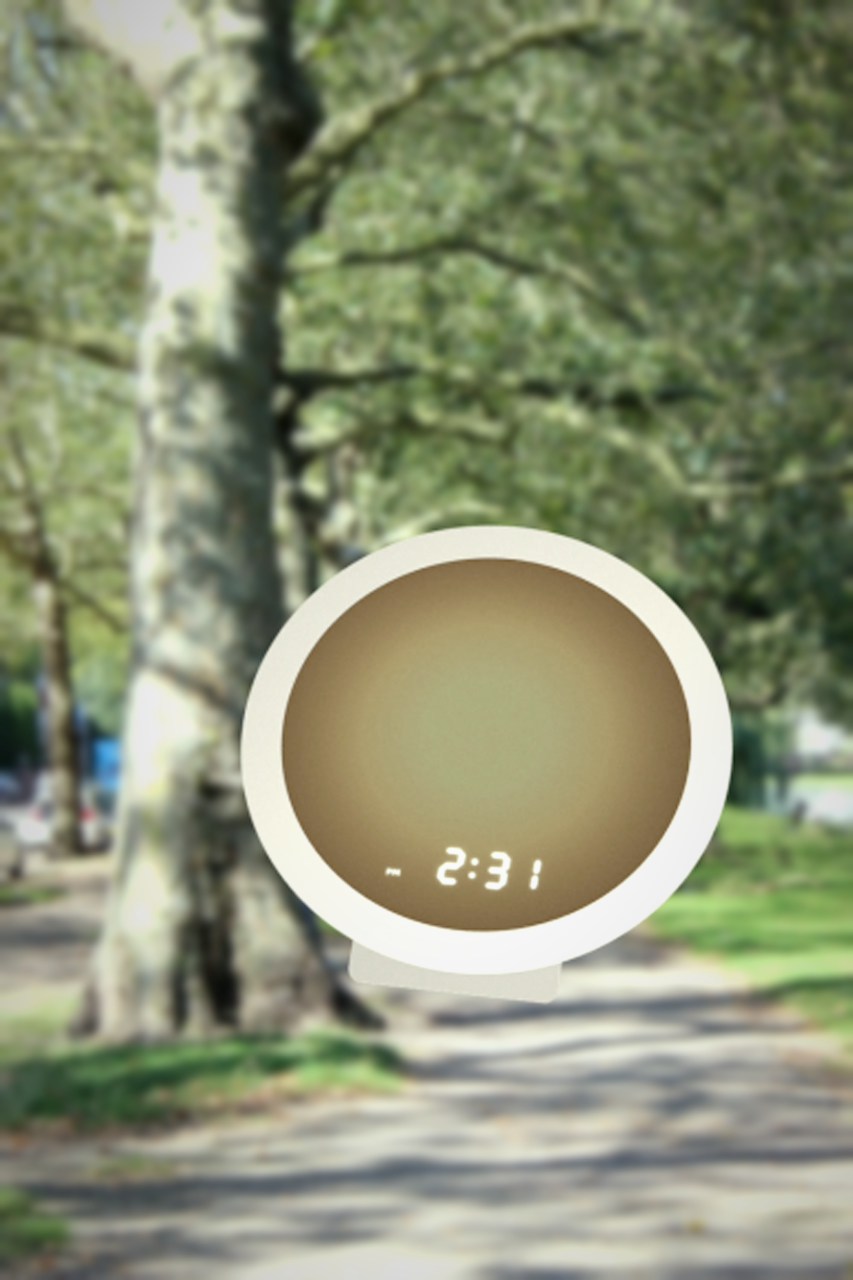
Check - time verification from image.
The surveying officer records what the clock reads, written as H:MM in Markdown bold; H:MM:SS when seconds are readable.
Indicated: **2:31**
